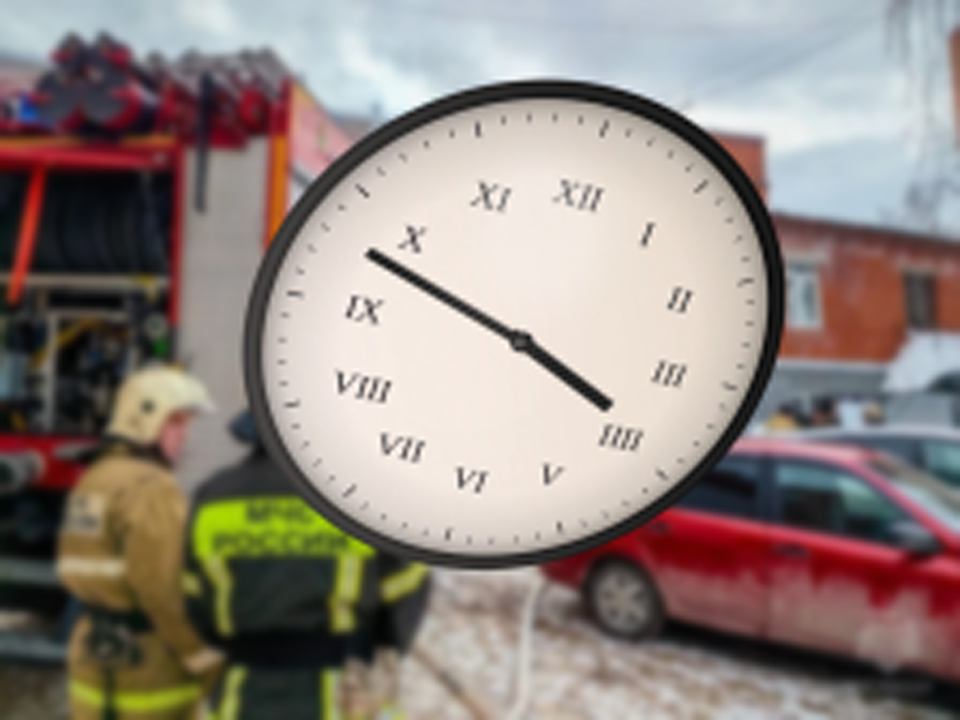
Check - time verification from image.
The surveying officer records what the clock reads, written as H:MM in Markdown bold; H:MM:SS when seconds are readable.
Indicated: **3:48**
